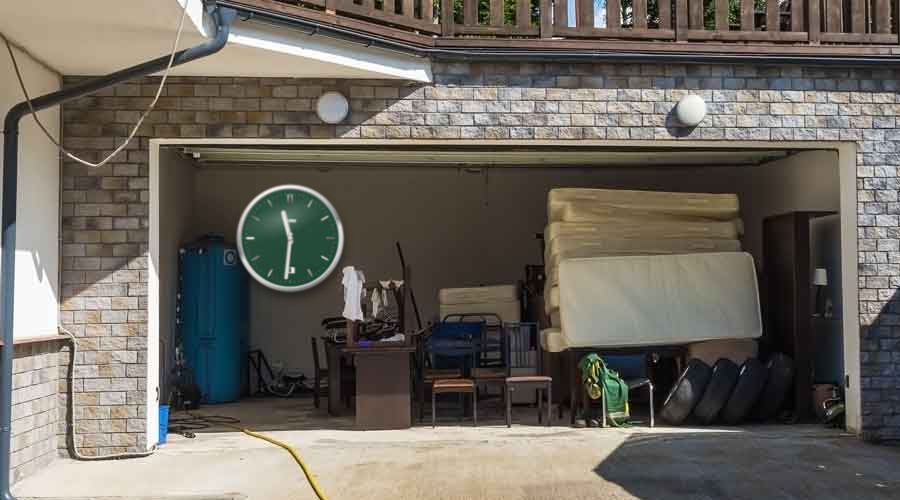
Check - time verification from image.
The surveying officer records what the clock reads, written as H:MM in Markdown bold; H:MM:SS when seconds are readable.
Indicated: **11:31**
